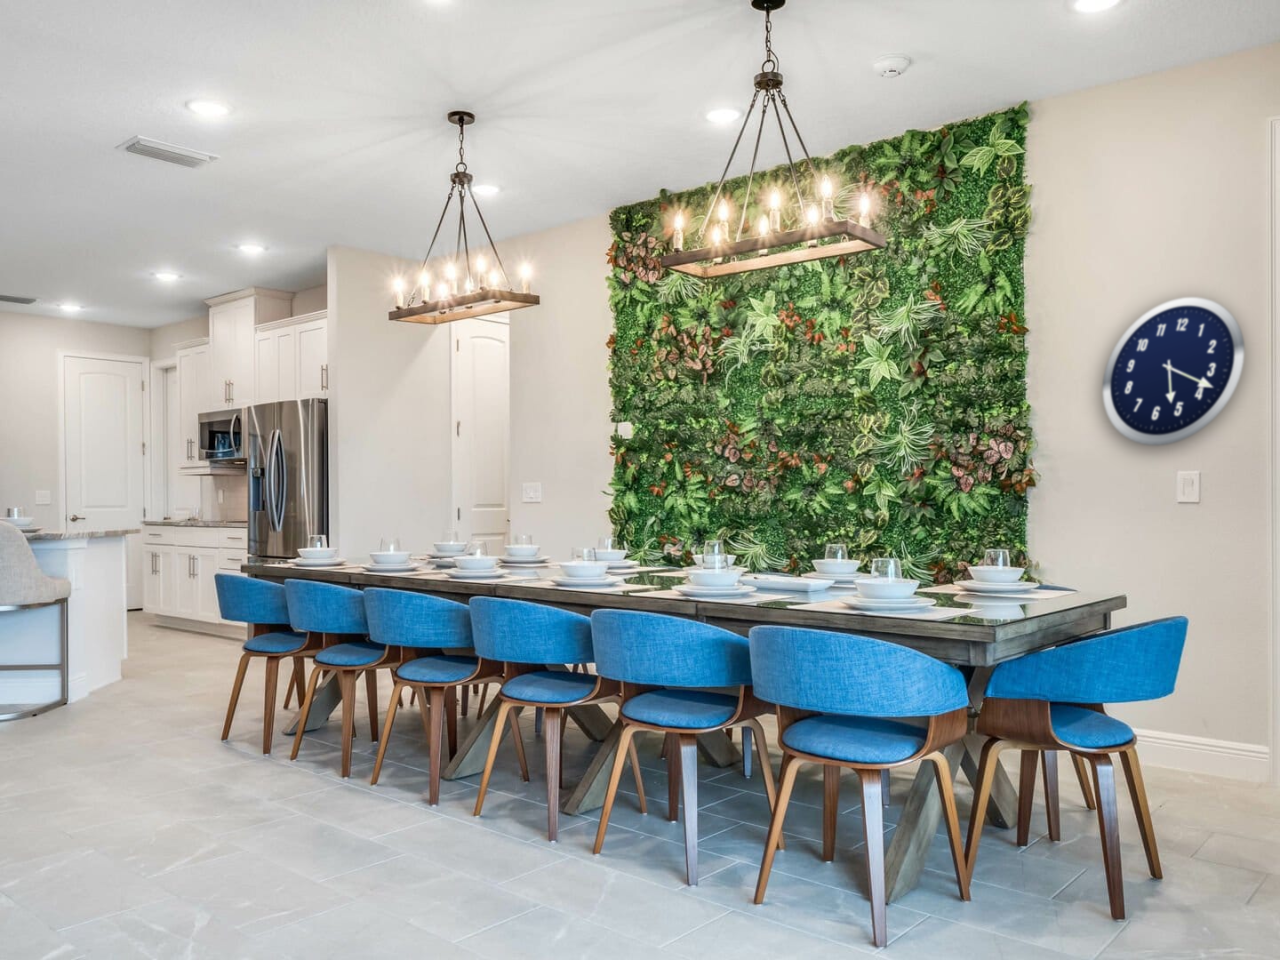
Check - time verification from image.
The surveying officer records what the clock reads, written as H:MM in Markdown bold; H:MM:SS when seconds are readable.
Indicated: **5:18**
